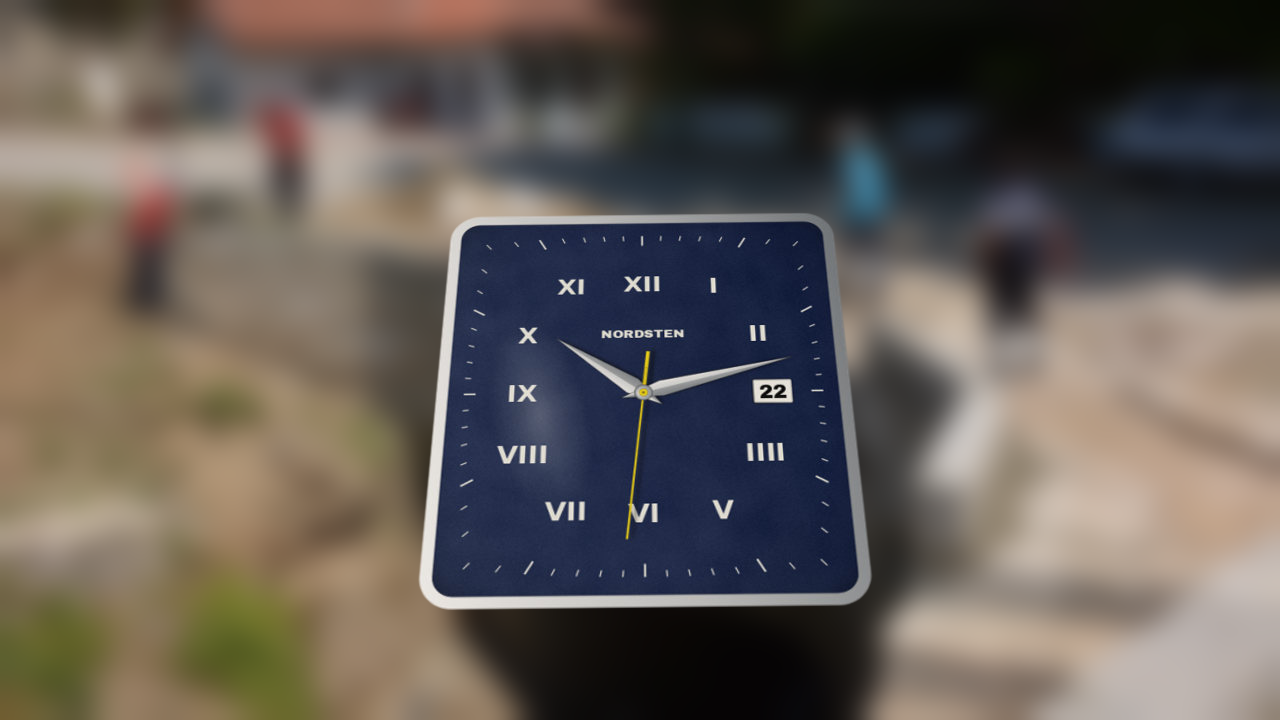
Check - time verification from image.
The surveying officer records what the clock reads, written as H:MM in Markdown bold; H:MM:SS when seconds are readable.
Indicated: **10:12:31**
